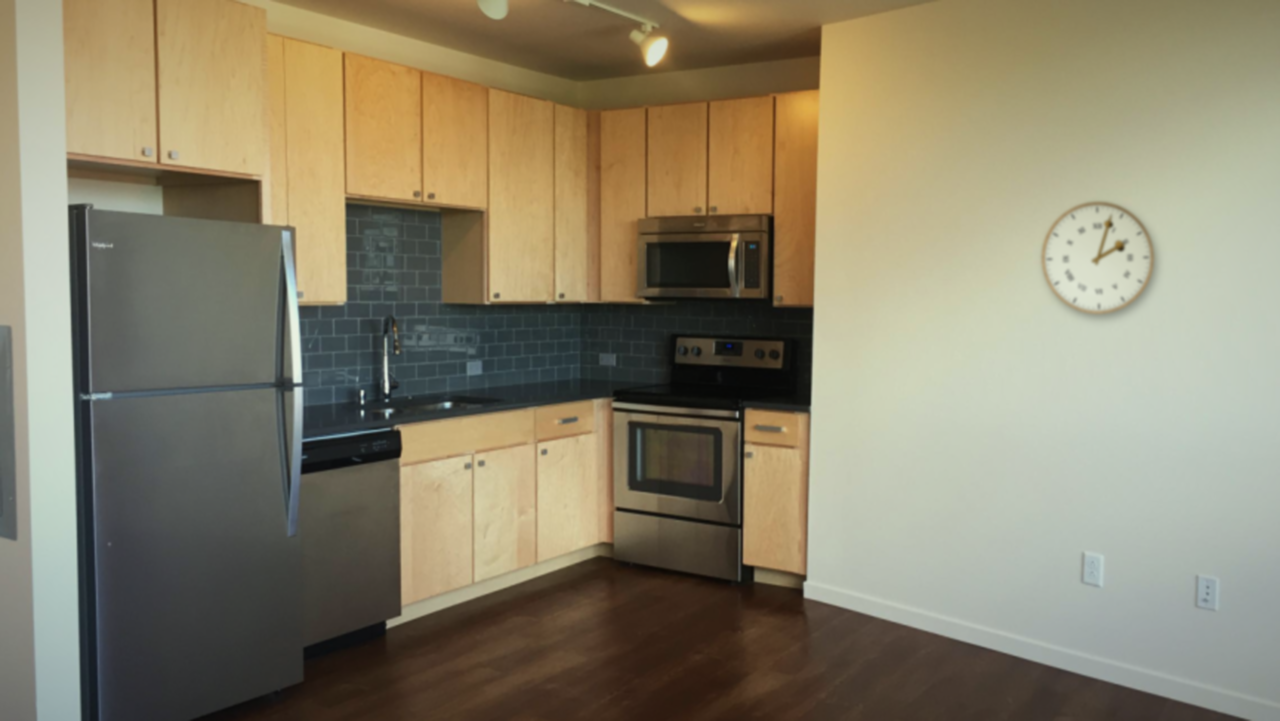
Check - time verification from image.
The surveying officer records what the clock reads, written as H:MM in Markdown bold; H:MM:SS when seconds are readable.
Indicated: **2:03**
